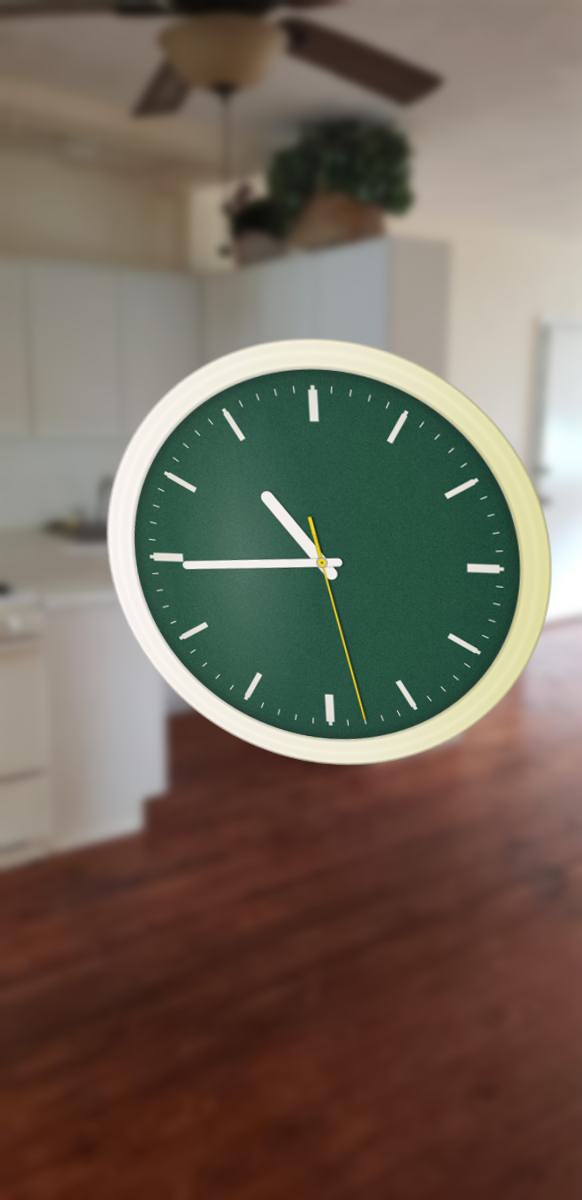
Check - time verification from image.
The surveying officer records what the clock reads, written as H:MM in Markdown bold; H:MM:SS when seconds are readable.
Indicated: **10:44:28**
